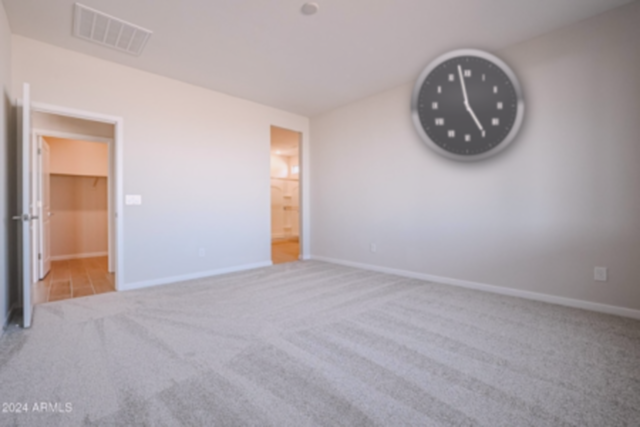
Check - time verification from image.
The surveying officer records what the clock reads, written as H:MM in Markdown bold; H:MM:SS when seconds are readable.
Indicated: **4:58**
